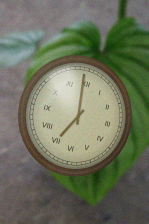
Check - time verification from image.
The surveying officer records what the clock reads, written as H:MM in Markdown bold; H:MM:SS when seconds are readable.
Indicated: **6:59**
